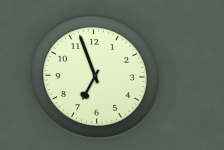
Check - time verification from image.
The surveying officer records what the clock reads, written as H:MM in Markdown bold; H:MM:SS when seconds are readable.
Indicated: **6:57**
